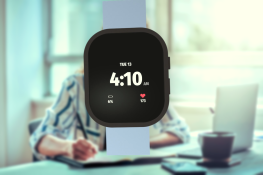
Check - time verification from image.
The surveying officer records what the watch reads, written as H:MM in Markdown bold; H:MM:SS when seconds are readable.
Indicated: **4:10**
